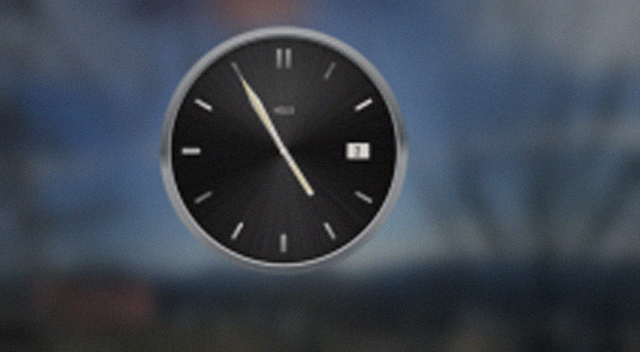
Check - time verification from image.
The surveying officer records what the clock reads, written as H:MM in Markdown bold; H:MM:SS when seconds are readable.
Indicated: **4:55**
